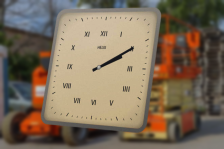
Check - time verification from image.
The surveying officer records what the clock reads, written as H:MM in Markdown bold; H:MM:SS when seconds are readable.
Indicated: **2:10**
